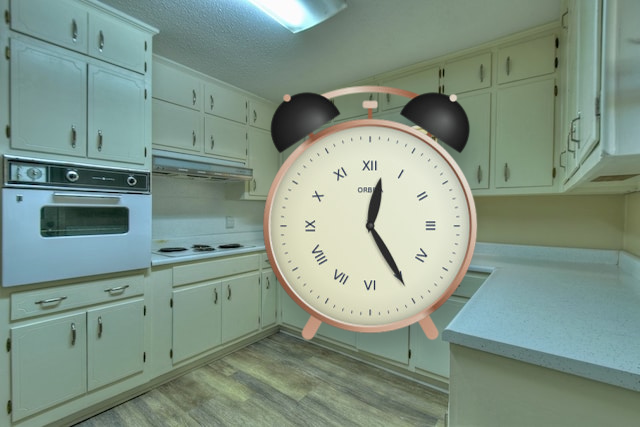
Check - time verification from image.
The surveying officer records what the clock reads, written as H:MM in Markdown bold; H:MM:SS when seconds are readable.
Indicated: **12:25**
